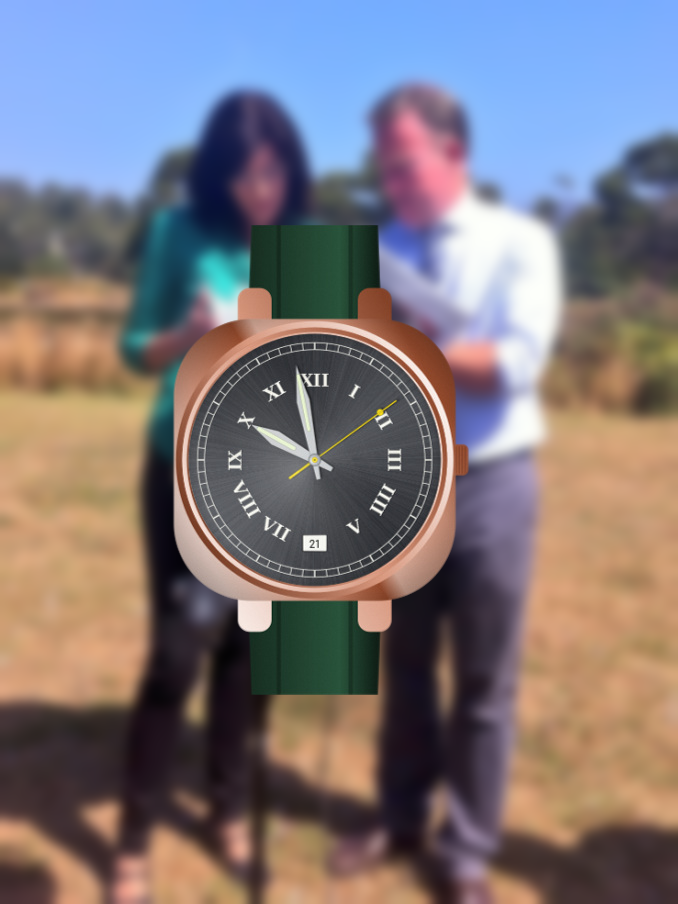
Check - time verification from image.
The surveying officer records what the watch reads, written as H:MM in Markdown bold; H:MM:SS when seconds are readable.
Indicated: **9:58:09**
